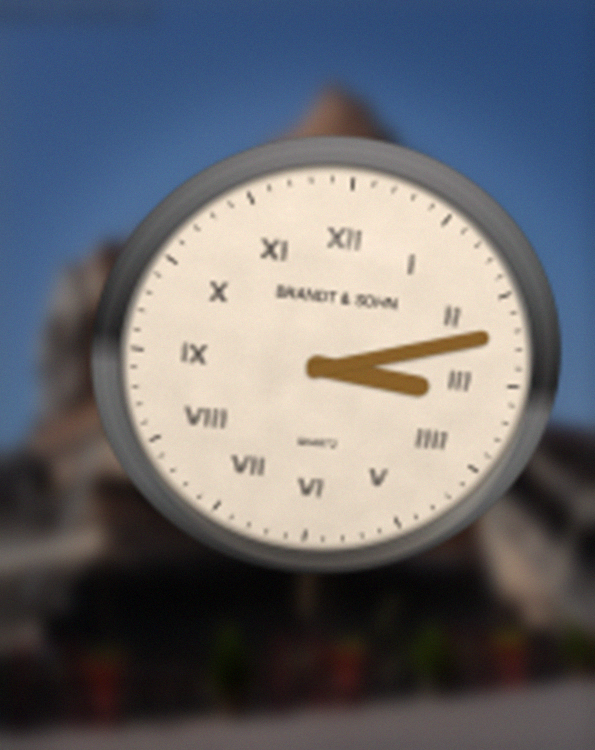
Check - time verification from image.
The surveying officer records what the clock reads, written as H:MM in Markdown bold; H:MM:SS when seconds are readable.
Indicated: **3:12**
